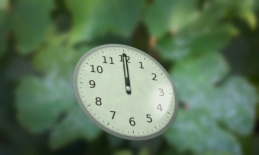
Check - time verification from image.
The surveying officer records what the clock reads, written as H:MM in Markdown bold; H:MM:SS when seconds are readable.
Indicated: **12:00**
